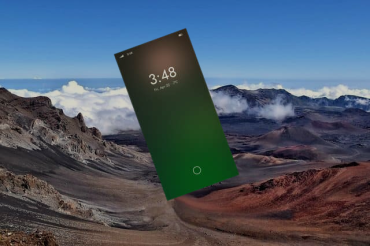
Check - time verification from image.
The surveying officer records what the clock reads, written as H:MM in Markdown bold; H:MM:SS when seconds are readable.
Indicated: **3:48**
